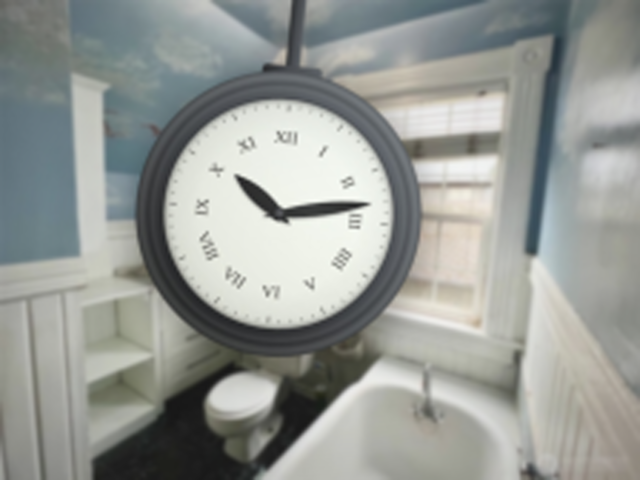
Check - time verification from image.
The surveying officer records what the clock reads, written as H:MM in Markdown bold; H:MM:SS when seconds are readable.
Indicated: **10:13**
